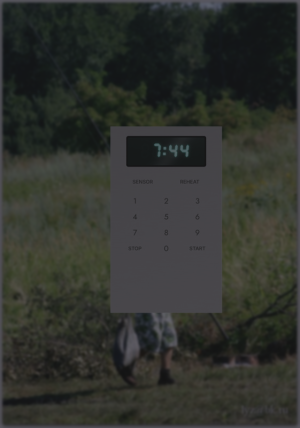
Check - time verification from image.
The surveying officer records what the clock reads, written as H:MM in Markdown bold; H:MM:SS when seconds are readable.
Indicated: **7:44**
